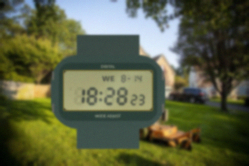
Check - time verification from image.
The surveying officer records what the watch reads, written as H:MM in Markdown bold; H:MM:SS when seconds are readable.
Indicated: **18:28:23**
